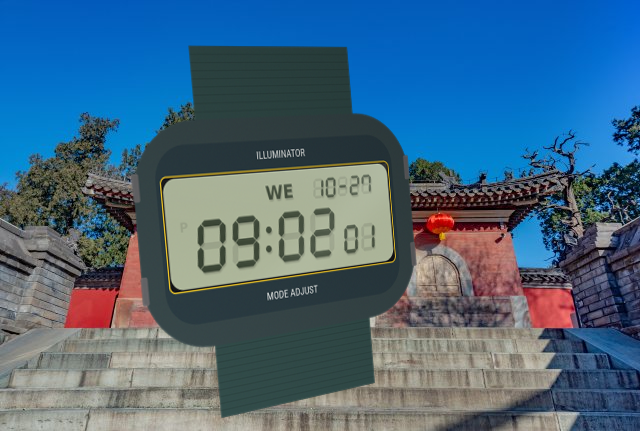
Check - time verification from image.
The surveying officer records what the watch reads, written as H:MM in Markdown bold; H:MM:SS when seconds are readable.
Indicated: **9:02:01**
